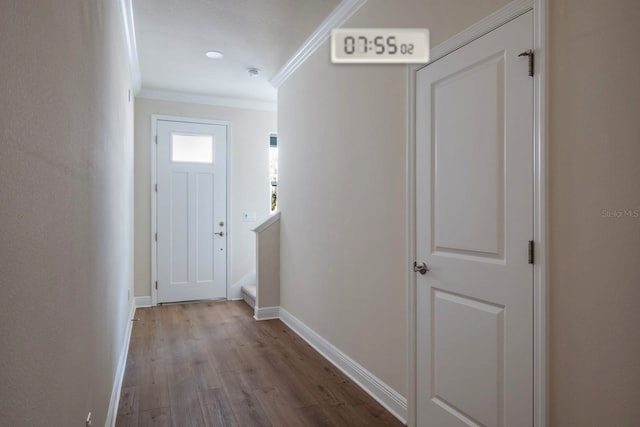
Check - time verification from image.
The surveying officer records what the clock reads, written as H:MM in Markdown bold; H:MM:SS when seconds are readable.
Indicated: **7:55**
